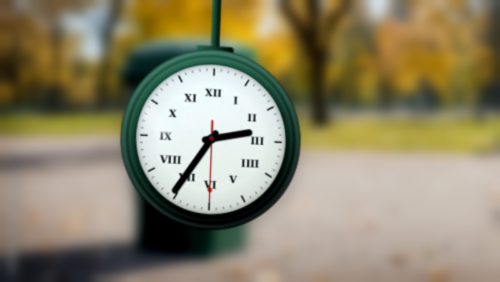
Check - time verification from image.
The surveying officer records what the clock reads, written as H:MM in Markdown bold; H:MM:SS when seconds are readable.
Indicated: **2:35:30**
